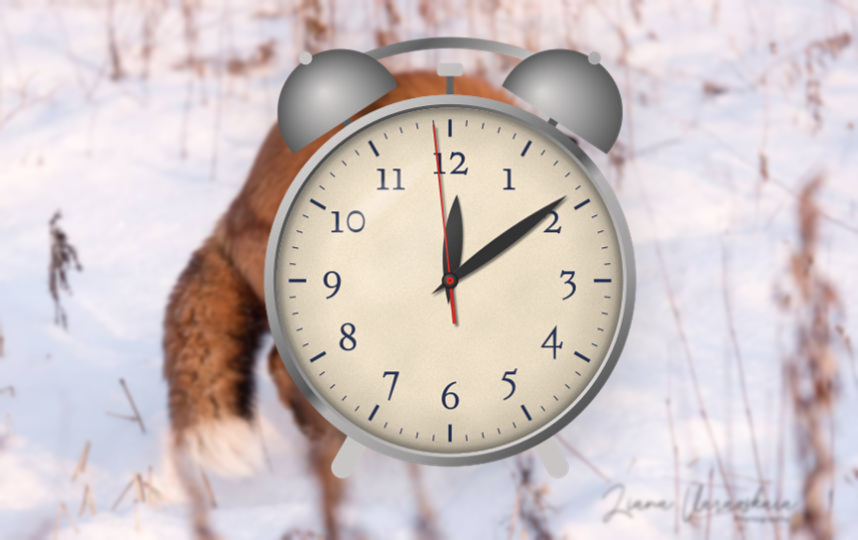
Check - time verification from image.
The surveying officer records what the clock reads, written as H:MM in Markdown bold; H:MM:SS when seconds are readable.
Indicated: **12:08:59**
